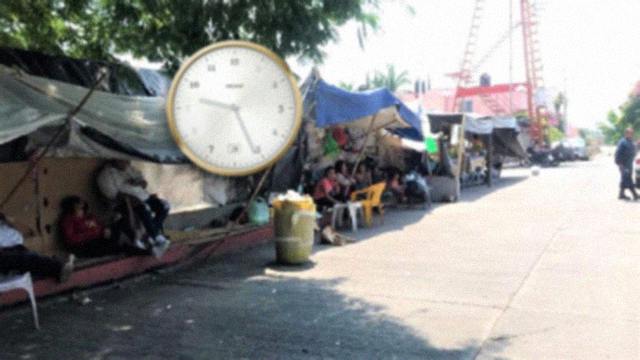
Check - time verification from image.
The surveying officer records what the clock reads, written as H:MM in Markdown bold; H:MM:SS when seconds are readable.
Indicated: **9:26**
